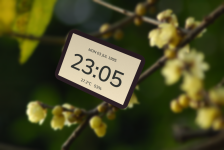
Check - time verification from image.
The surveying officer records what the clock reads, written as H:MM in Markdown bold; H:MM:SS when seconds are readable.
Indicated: **23:05**
